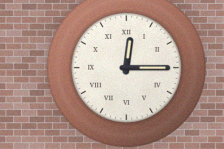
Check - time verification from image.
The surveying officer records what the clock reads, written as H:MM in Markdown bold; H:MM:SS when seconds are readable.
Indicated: **12:15**
